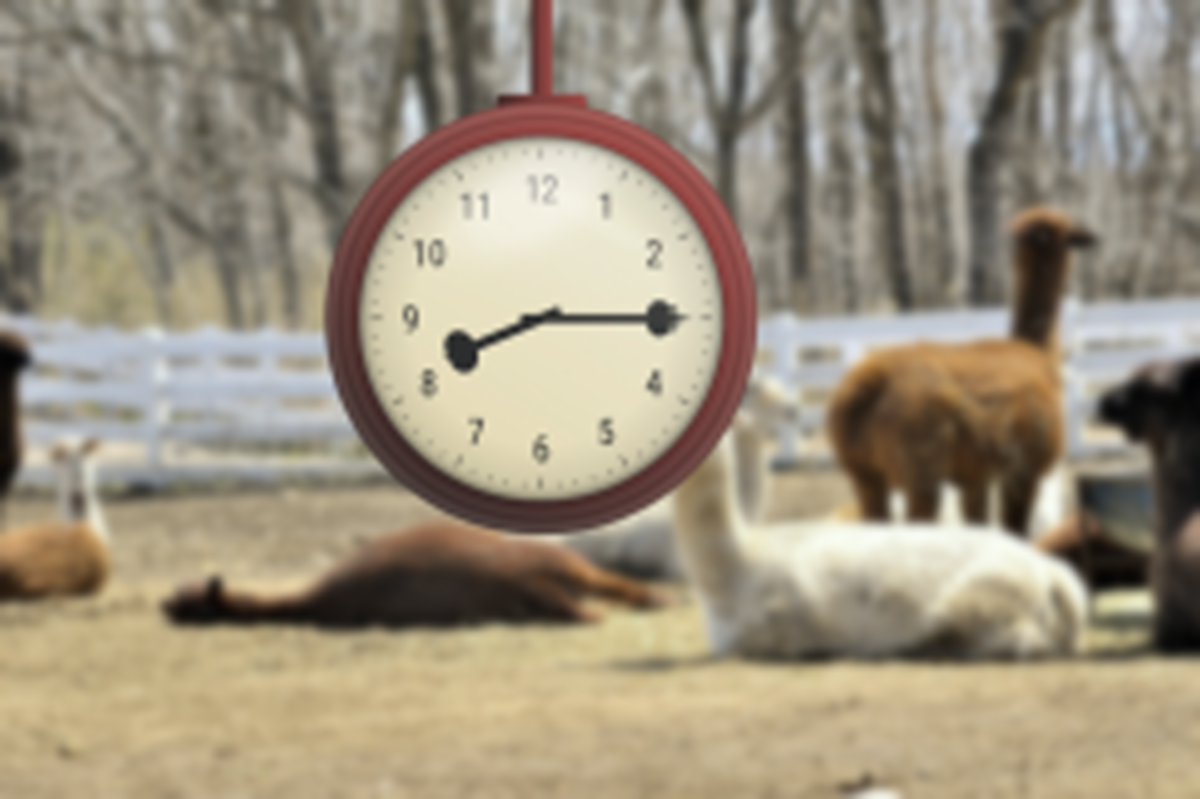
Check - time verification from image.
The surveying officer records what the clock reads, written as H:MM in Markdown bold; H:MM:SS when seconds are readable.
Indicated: **8:15**
